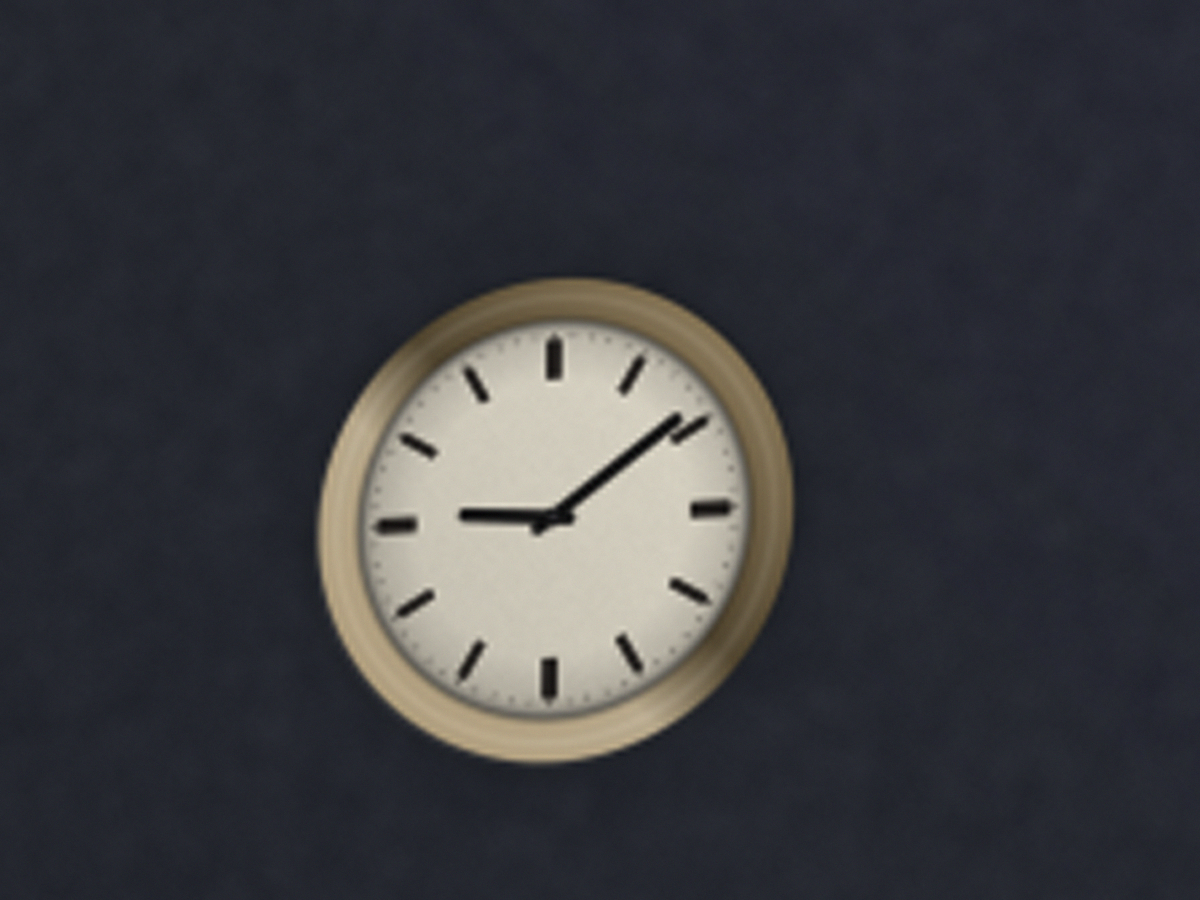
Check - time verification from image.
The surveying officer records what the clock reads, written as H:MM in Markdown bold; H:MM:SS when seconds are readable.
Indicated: **9:09**
